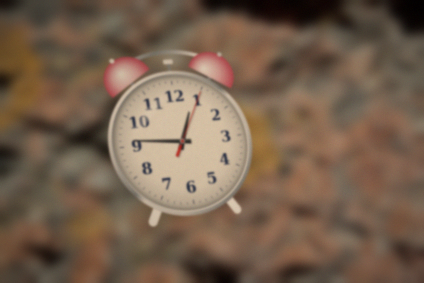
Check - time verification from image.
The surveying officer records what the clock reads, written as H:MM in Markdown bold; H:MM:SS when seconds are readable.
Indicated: **12:46:05**
